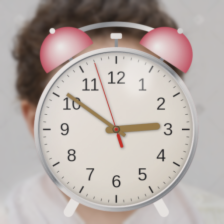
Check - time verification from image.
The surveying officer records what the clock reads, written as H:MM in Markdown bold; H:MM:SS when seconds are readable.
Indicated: **2:50:57**
